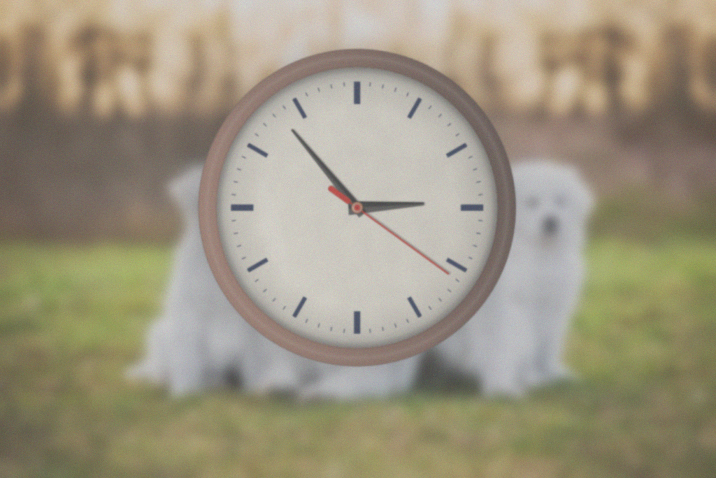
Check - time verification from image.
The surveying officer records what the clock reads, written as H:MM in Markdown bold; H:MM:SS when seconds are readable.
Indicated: **2:53:21**
